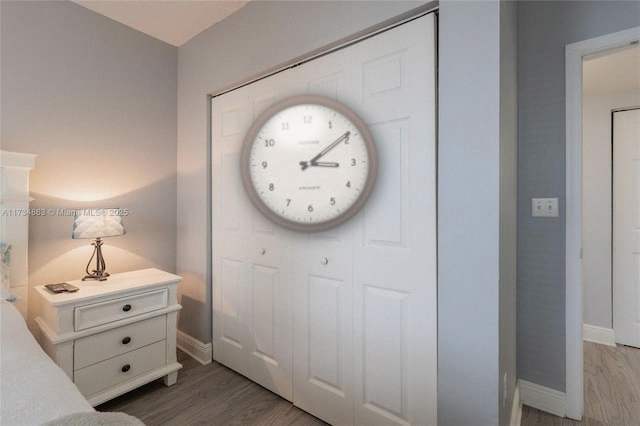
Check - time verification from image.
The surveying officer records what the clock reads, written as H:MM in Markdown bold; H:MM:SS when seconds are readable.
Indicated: **3:09**
